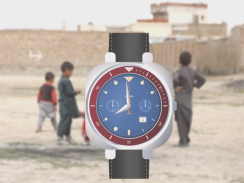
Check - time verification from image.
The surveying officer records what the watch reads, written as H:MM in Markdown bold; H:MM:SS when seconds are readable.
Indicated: **7:59**
